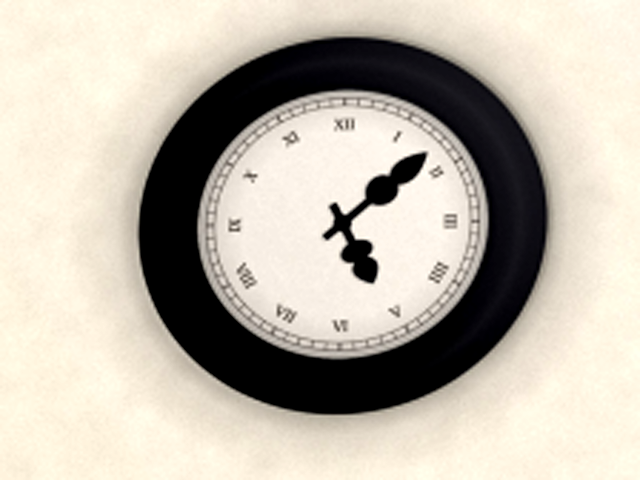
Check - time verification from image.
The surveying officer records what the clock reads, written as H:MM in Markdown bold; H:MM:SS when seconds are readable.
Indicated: **5:08**
